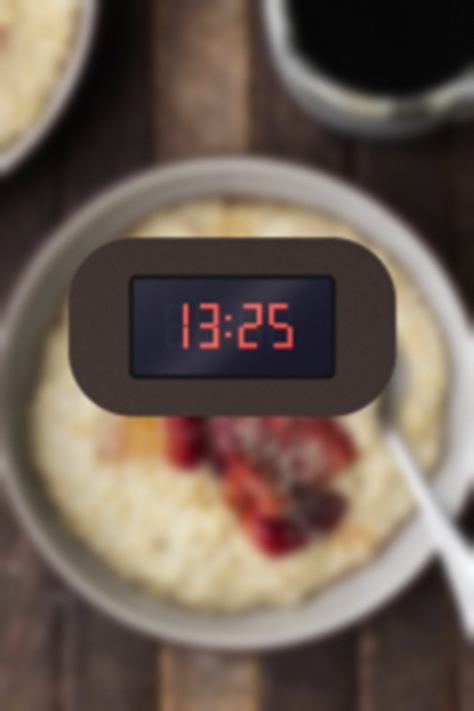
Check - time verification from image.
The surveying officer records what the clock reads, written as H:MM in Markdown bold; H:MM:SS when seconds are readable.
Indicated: **13:25**
